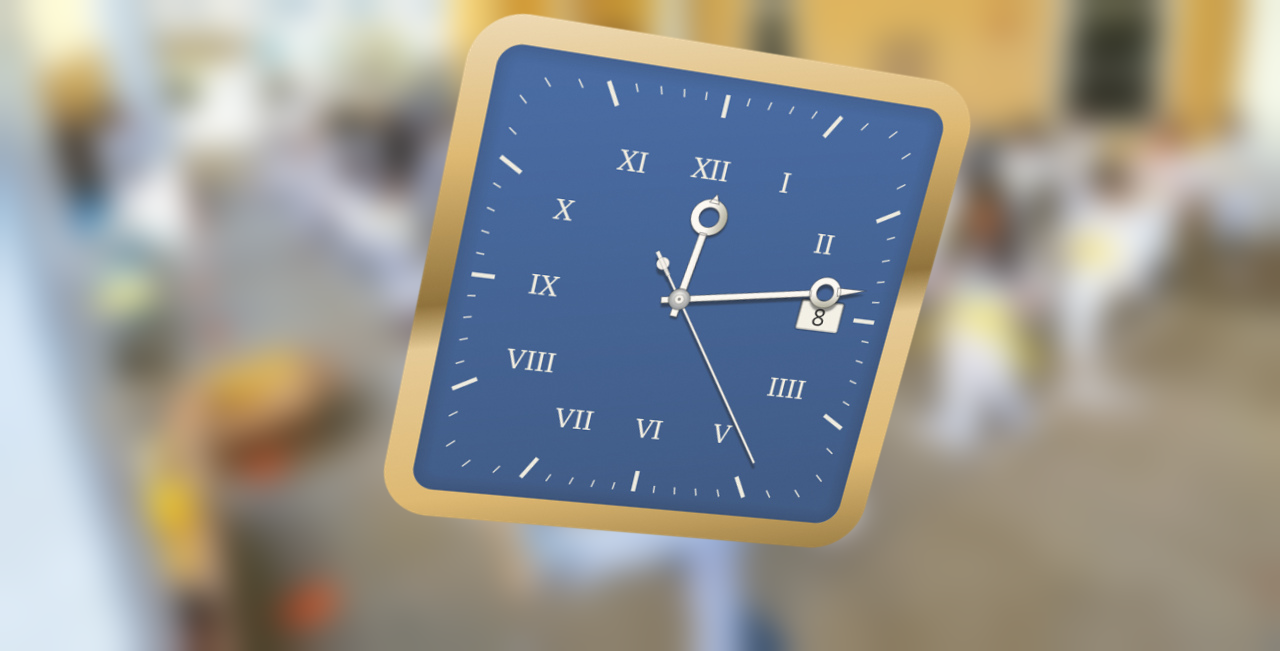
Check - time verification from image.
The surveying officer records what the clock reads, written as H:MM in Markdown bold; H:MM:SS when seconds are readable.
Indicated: **12:13:24**
